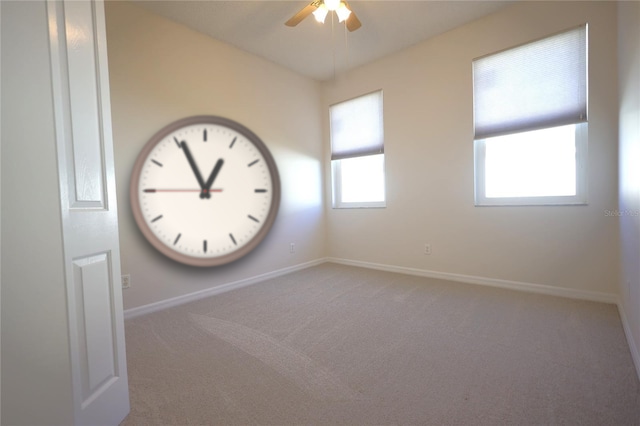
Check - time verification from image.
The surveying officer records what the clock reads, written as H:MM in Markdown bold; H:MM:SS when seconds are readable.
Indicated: **12:55:45**
